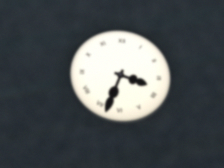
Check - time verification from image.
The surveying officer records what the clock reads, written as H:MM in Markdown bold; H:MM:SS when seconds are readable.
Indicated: **3:33**
